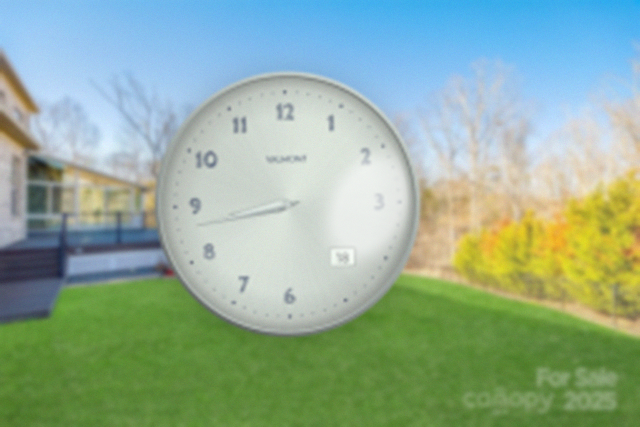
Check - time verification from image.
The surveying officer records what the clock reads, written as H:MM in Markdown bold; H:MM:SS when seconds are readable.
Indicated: **8:43**
